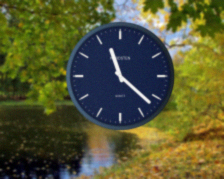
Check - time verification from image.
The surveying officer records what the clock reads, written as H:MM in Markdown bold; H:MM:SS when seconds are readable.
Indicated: **11:22**
